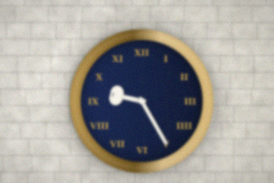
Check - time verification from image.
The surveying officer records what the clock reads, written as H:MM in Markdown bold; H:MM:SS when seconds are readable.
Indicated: **9:25**
